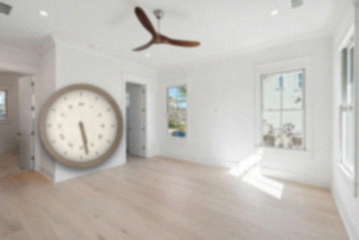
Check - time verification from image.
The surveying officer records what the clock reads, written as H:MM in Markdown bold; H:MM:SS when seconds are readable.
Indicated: **5:28**
